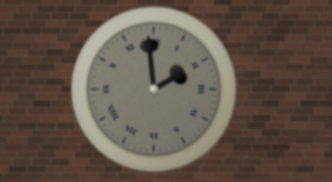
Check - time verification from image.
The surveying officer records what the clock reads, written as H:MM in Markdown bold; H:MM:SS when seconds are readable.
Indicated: **1:59**
